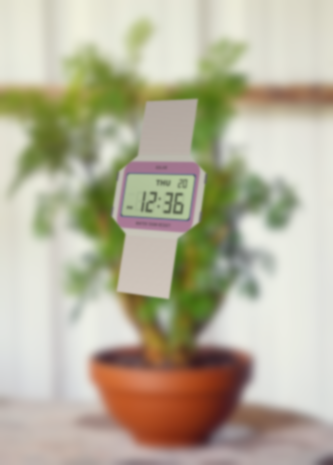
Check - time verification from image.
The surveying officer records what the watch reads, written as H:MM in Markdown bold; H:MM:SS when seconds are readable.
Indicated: **12:36**
